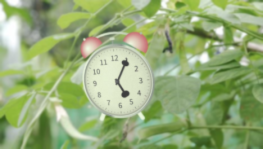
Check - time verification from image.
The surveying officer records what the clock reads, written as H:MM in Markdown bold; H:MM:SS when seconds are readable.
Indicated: **5:05**
